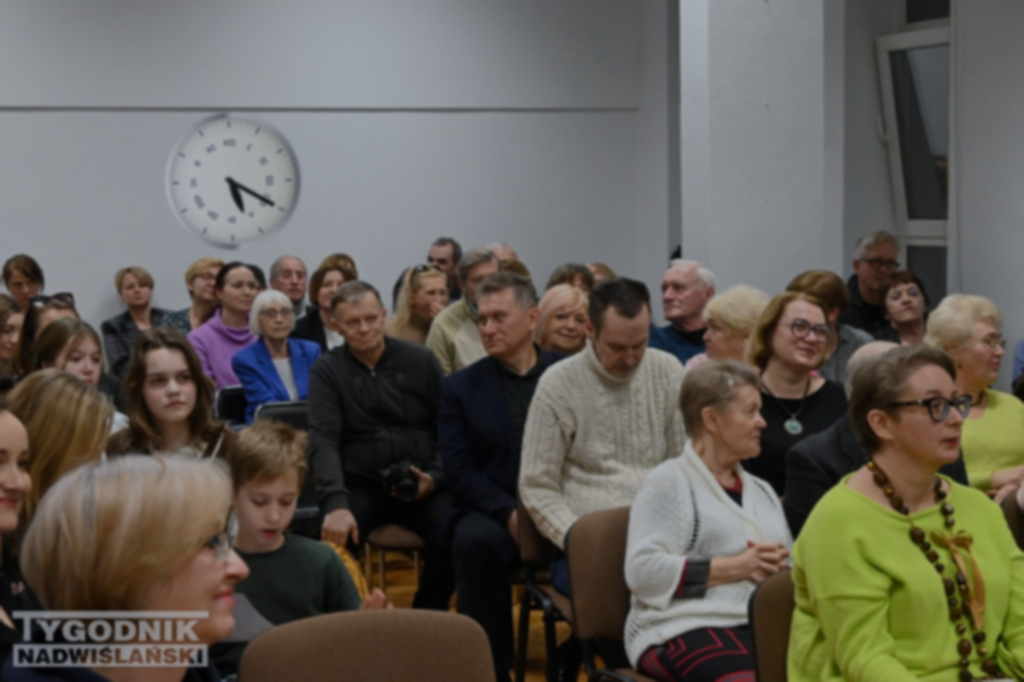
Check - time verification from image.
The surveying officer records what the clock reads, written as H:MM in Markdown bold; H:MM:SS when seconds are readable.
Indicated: **5:20**
